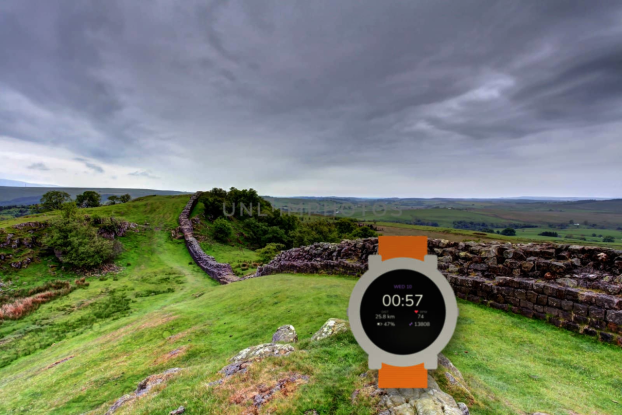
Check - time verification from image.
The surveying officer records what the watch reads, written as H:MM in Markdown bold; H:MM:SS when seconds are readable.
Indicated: **0:57**
